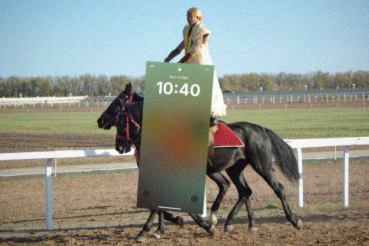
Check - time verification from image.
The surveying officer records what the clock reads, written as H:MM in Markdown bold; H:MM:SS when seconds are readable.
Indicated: **10:40**
